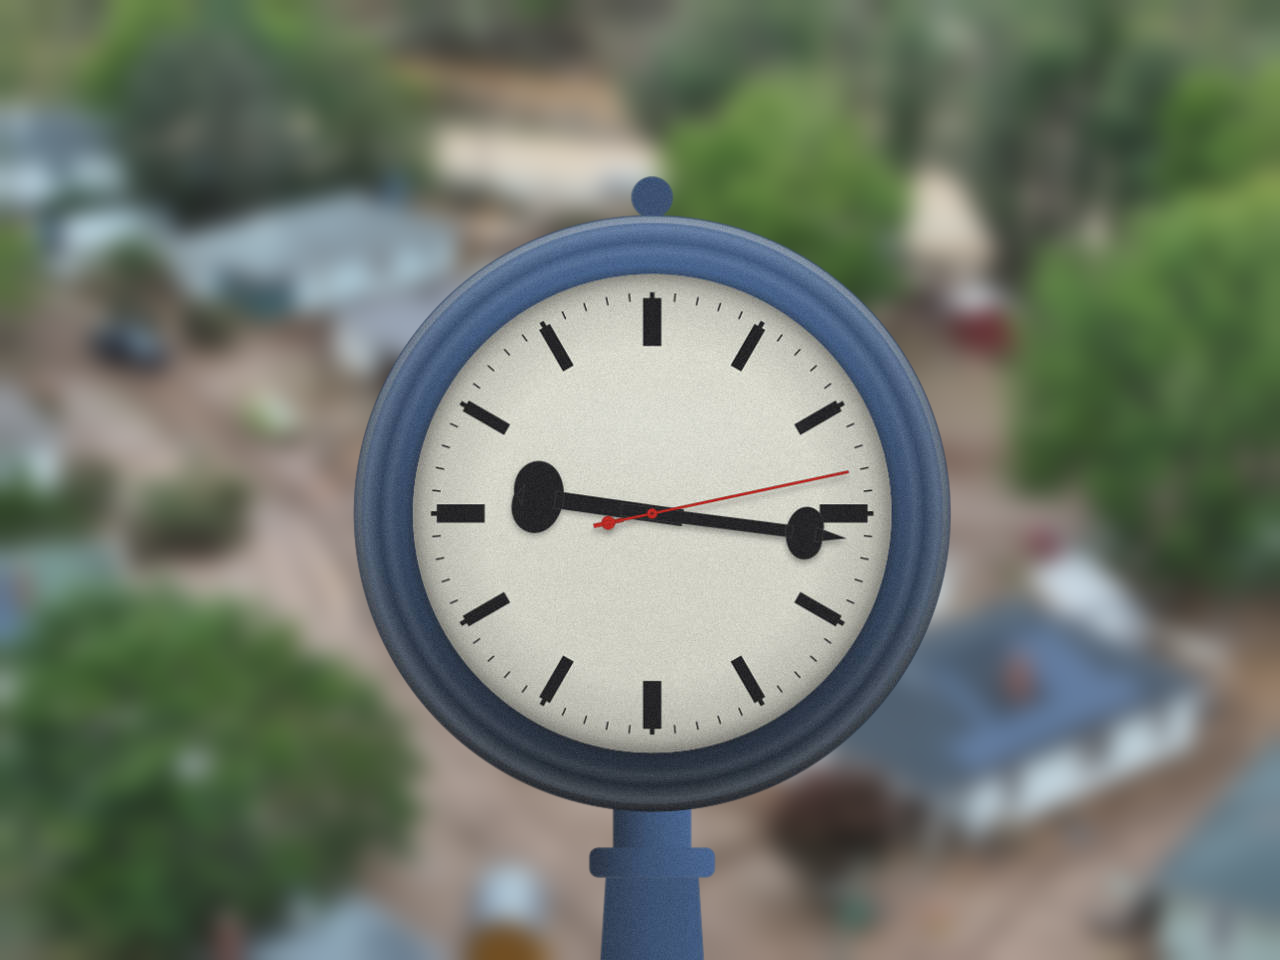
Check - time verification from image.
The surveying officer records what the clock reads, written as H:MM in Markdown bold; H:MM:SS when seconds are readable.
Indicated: **9:16:13**
